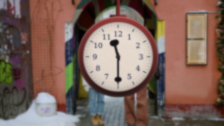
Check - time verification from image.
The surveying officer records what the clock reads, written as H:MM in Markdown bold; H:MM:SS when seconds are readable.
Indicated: **11:30**
